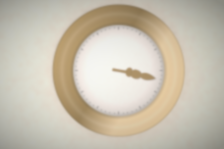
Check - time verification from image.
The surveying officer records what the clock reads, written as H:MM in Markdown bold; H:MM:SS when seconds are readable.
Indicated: **3:17**
